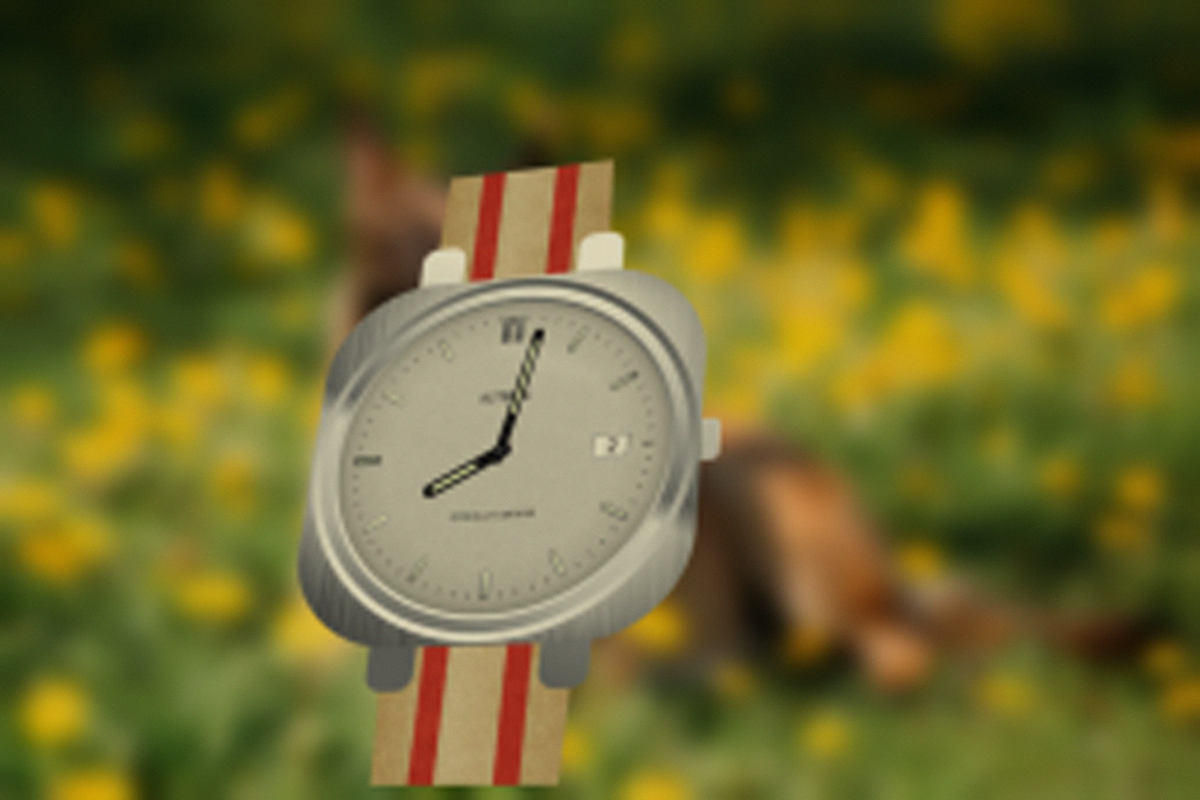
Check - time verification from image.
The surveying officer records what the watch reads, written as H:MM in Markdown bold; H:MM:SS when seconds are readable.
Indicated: **8:02**
